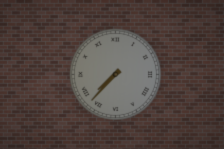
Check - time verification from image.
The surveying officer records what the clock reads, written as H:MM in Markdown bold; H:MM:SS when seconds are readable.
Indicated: **7:37**
